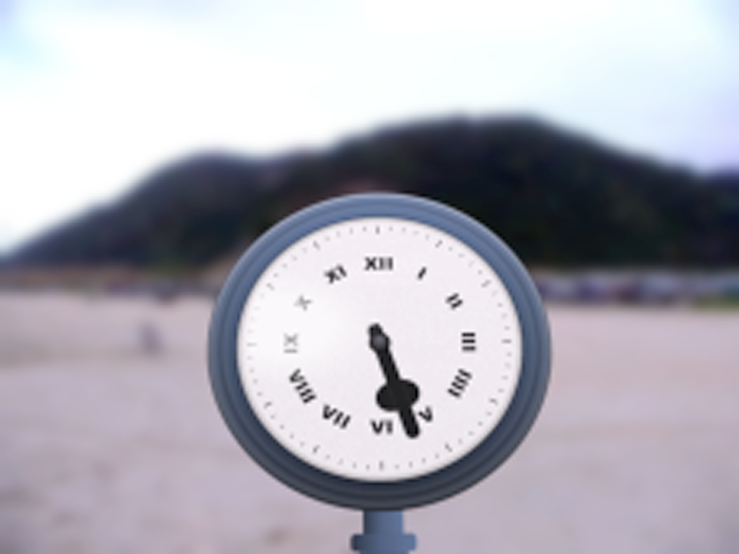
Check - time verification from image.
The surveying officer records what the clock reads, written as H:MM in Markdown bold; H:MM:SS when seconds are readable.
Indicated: **5:27**
